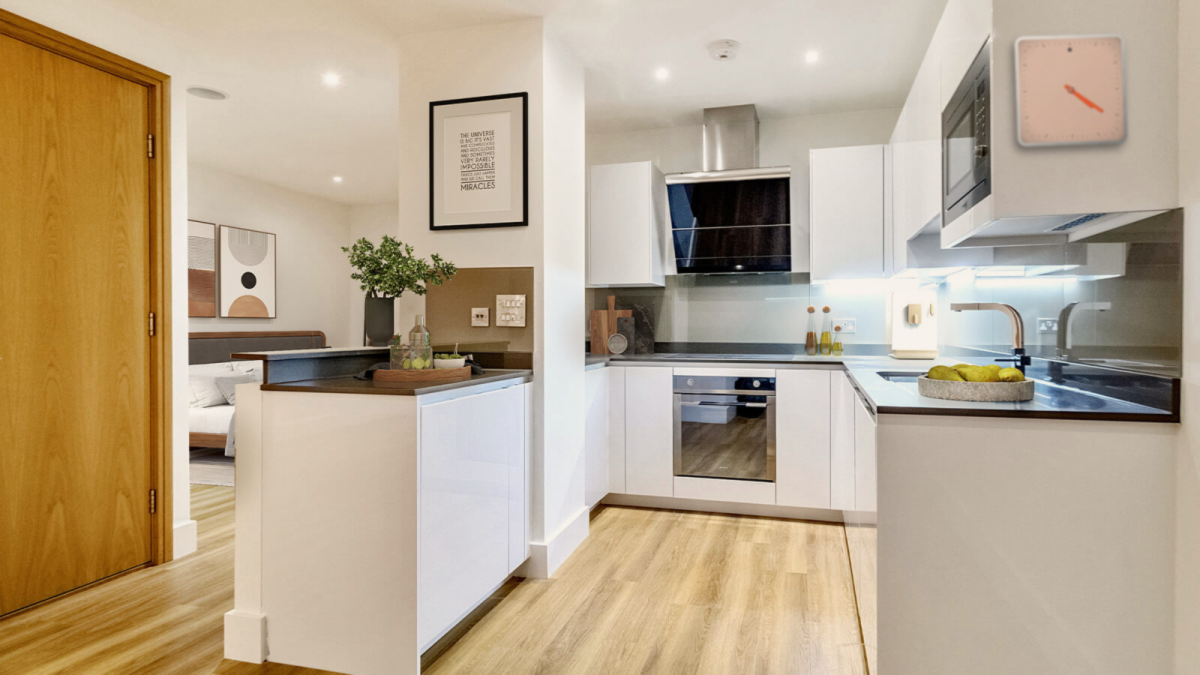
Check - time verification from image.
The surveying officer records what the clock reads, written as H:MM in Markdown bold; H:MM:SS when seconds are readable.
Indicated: **4:21**
